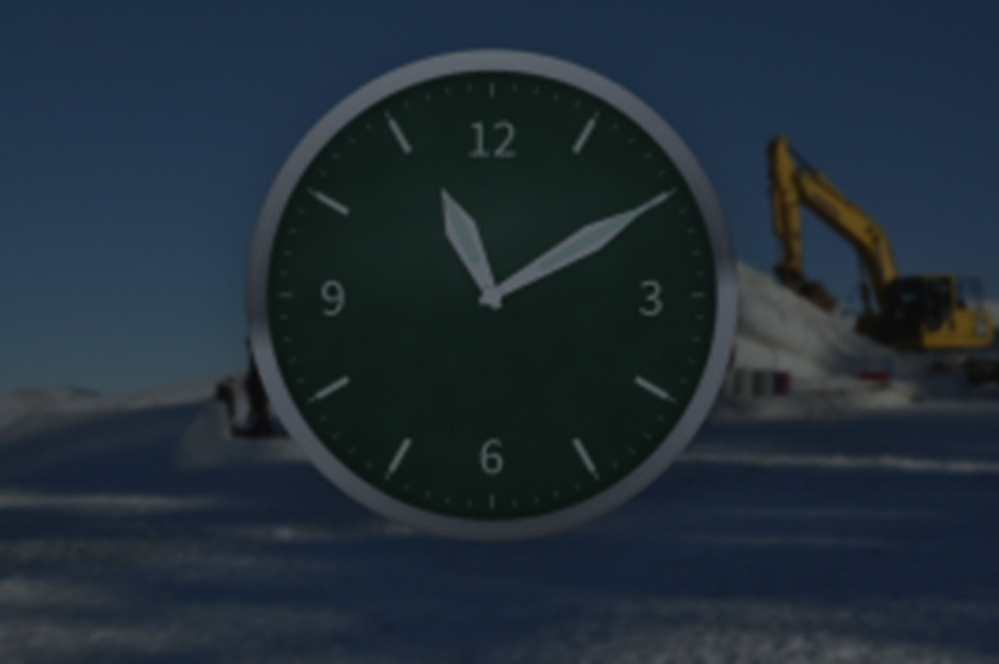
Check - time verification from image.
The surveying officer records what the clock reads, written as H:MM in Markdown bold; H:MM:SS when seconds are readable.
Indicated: **11:10**
